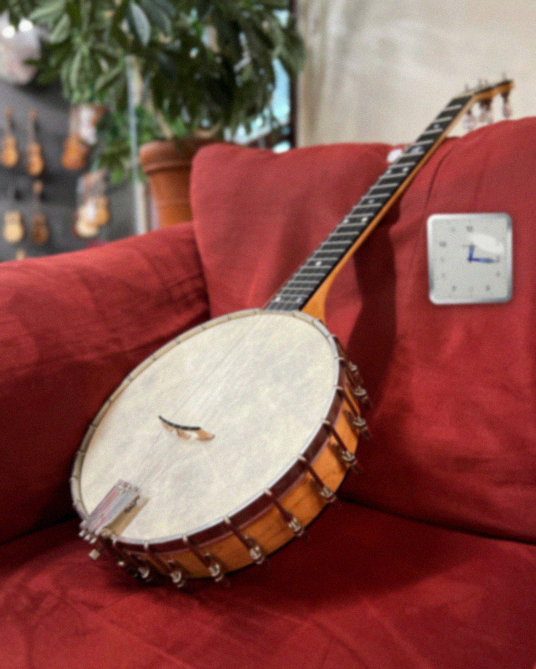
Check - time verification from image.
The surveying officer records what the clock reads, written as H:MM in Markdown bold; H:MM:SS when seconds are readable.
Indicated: **12:16**
